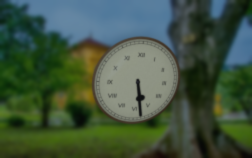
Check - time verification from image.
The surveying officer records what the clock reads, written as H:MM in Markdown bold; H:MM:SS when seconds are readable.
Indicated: **5:28**
